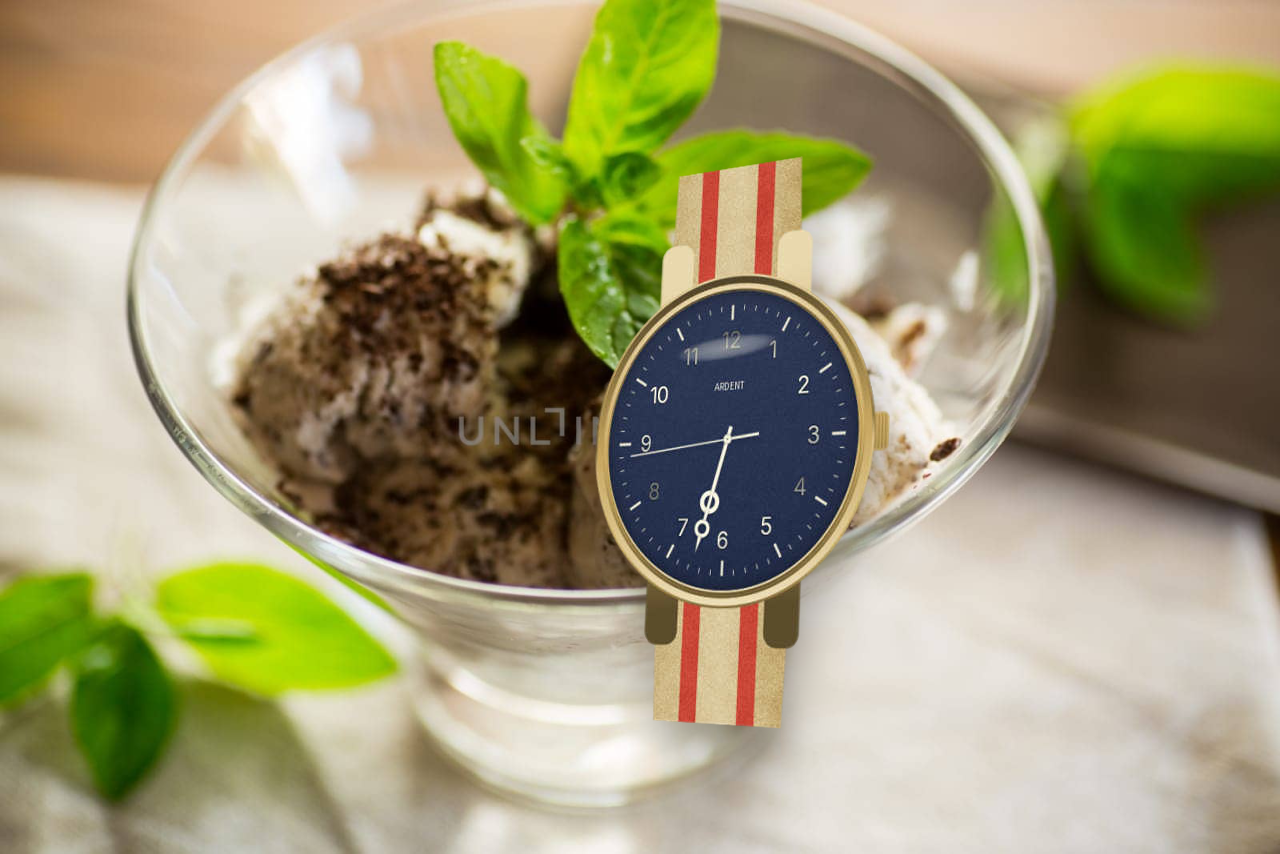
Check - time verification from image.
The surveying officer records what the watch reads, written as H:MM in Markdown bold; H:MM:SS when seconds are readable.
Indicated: **6:32:44**
